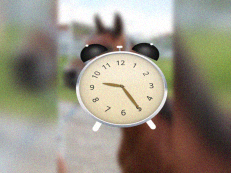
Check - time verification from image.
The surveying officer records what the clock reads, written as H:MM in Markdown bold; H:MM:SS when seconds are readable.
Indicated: **9:25**
